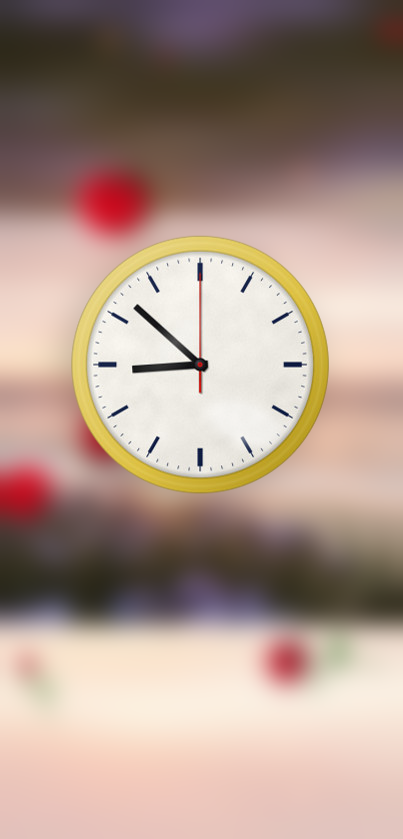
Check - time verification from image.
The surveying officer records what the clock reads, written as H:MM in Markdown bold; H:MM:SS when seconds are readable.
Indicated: **8:52:00**
